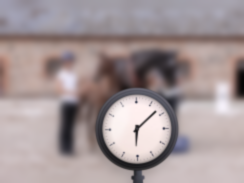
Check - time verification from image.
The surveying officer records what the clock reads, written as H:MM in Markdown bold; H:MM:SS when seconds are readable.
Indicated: **6:08**
